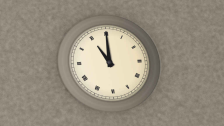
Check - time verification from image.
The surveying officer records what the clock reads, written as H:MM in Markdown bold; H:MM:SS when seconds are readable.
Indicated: **11:00**
